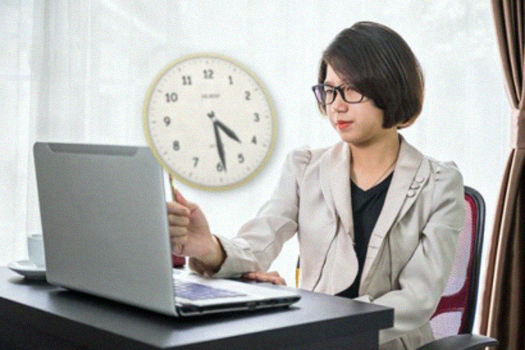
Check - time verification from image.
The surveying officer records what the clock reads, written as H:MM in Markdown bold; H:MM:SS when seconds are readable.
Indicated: **4:29**
